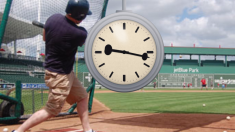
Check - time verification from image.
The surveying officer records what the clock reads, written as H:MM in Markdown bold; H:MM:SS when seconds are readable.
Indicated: **9:17**
